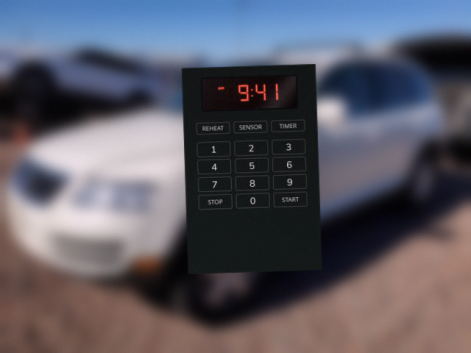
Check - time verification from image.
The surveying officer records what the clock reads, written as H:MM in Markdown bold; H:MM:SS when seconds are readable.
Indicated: **9:41**
